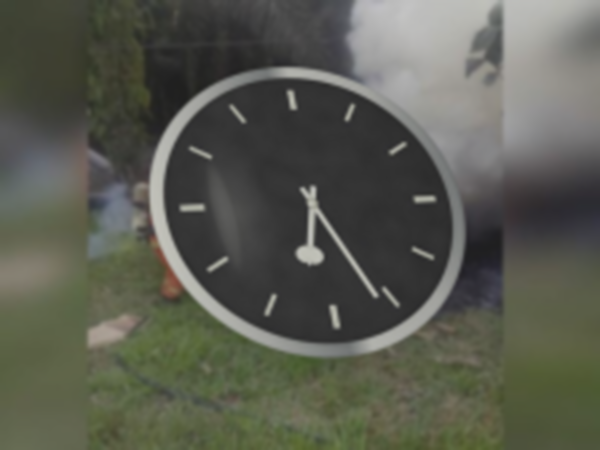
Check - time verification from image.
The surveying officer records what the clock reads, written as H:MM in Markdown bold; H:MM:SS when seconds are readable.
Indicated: **6:26**
